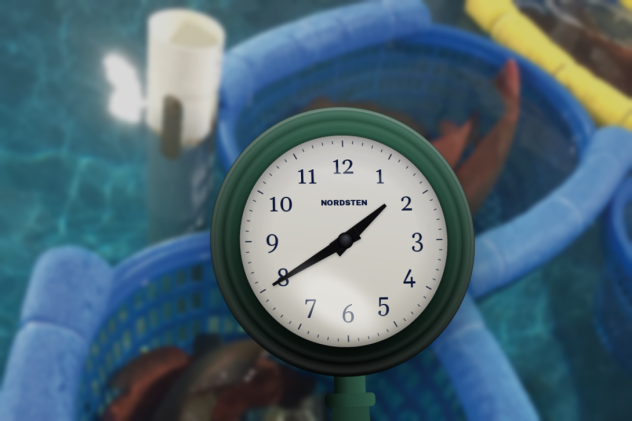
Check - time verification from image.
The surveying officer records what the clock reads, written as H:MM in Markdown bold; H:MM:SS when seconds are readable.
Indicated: **1:40**
